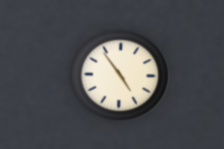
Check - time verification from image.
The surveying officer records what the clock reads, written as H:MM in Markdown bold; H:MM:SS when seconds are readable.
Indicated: **4:54**
